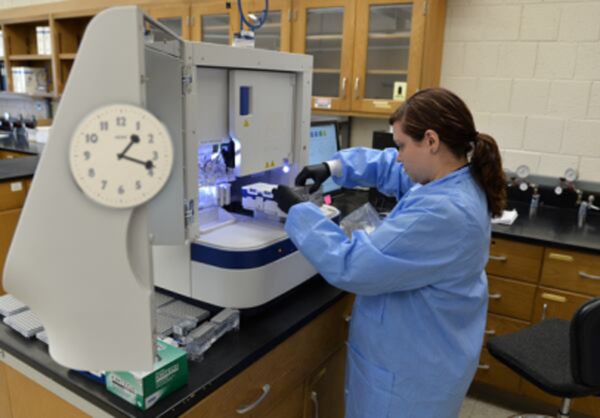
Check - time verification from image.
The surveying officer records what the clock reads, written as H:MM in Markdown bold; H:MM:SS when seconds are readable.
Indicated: **1:18**
